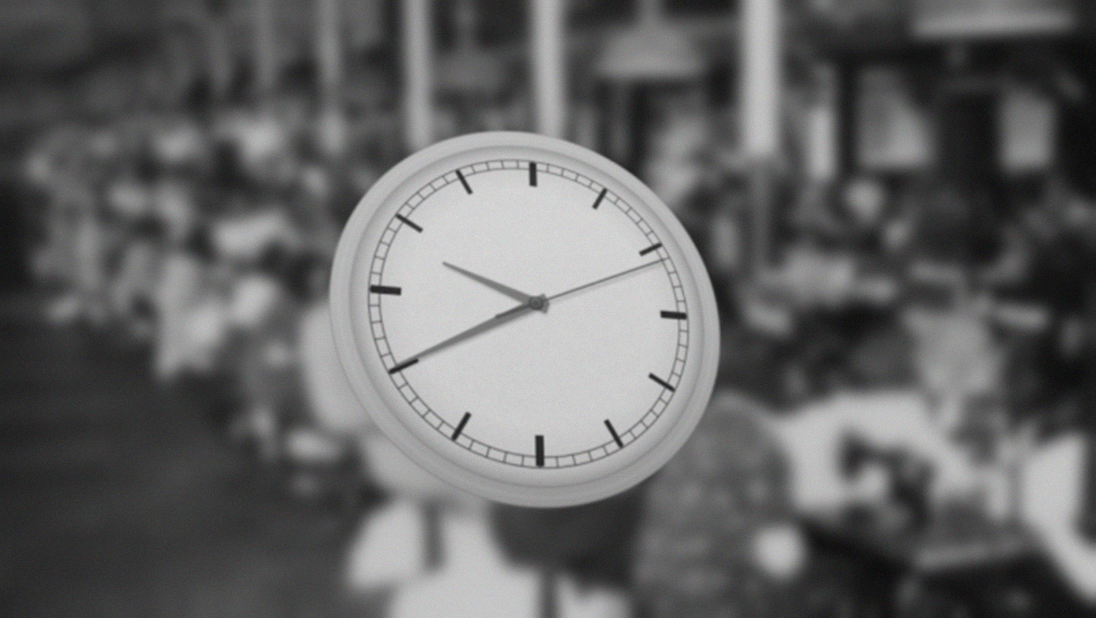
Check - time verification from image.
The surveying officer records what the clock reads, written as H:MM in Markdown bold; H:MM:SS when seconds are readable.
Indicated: **9:40:11**
